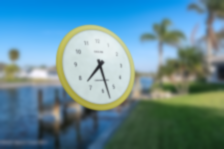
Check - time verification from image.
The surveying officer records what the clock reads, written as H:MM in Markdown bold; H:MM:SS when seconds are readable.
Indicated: **7:28**
